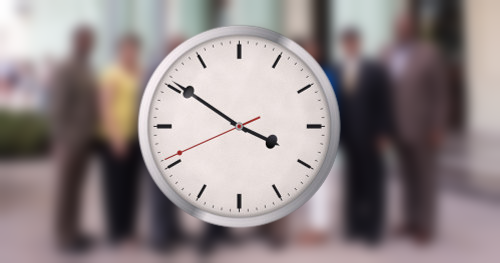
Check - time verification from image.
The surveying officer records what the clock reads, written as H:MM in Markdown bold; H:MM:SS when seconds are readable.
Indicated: **3:50:41**
